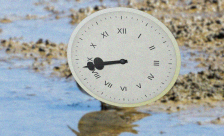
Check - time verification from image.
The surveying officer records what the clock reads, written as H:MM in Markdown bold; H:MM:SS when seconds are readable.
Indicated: **8:43**
